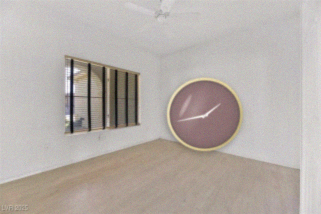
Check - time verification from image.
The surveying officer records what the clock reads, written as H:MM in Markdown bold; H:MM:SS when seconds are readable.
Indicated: **1:43**
